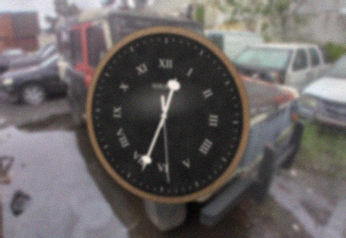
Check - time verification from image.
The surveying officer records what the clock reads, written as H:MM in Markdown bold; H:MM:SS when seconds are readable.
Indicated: **12:33:29**
